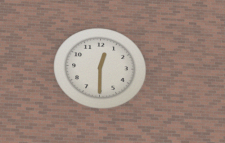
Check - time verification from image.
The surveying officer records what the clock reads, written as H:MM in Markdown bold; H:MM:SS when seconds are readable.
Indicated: **12:30**
